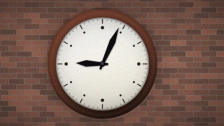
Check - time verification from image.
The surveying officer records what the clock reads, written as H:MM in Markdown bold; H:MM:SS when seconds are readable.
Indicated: **9:04**
